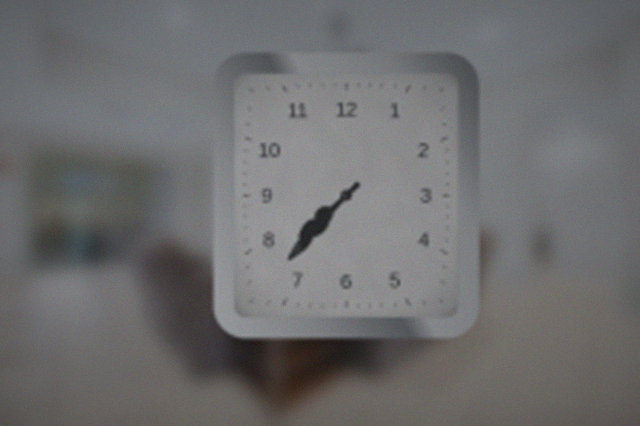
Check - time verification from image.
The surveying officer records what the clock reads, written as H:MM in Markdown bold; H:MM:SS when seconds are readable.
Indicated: **7:37**
